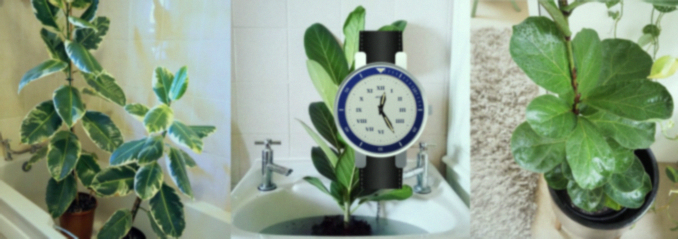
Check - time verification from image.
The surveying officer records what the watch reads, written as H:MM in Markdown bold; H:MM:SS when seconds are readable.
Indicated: **12:25**
